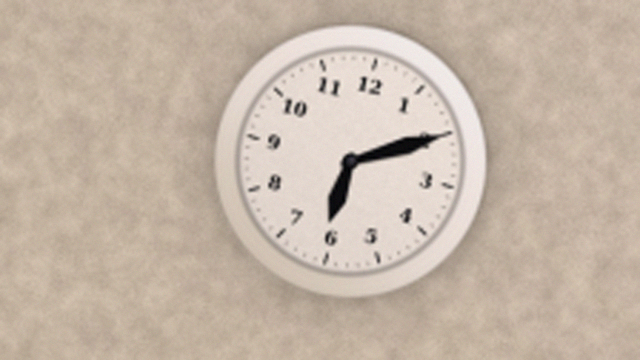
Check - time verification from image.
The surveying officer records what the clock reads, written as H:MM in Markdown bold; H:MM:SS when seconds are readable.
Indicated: **6:10**
